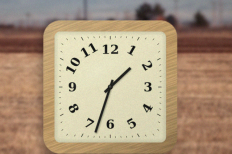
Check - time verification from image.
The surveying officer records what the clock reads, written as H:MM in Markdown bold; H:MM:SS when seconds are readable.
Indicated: **1:33**
